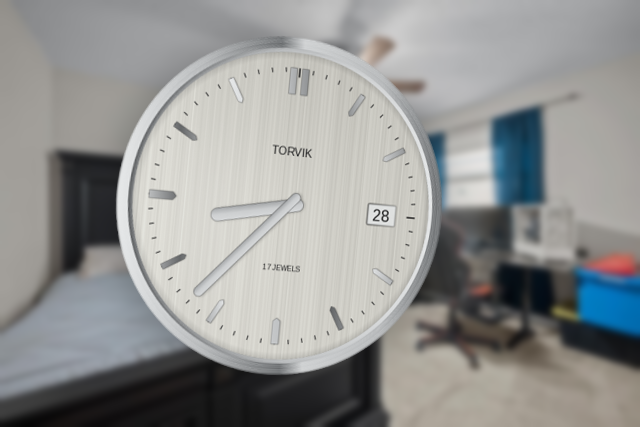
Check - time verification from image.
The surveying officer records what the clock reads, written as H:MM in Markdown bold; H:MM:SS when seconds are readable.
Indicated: **8:37**
